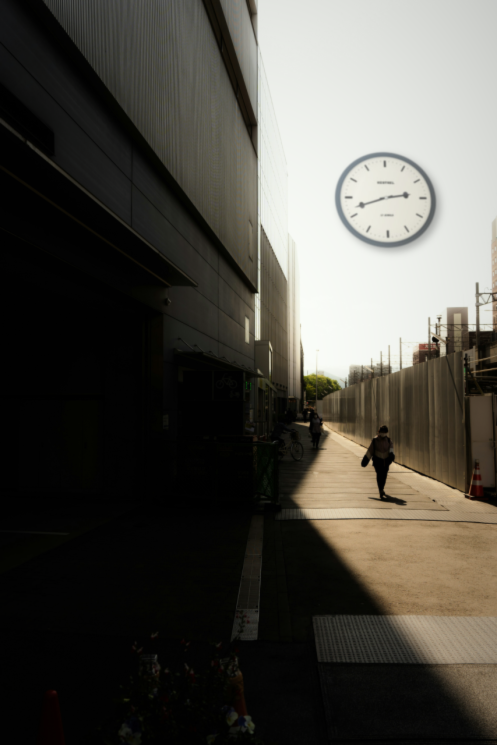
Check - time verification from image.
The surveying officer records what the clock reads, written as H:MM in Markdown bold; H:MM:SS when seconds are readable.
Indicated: **2:42**
